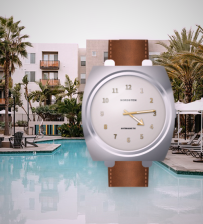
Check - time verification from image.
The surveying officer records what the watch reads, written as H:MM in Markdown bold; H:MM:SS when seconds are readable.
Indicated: **4:14**
